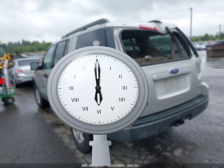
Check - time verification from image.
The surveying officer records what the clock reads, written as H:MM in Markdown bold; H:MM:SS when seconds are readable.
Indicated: **6:00**
